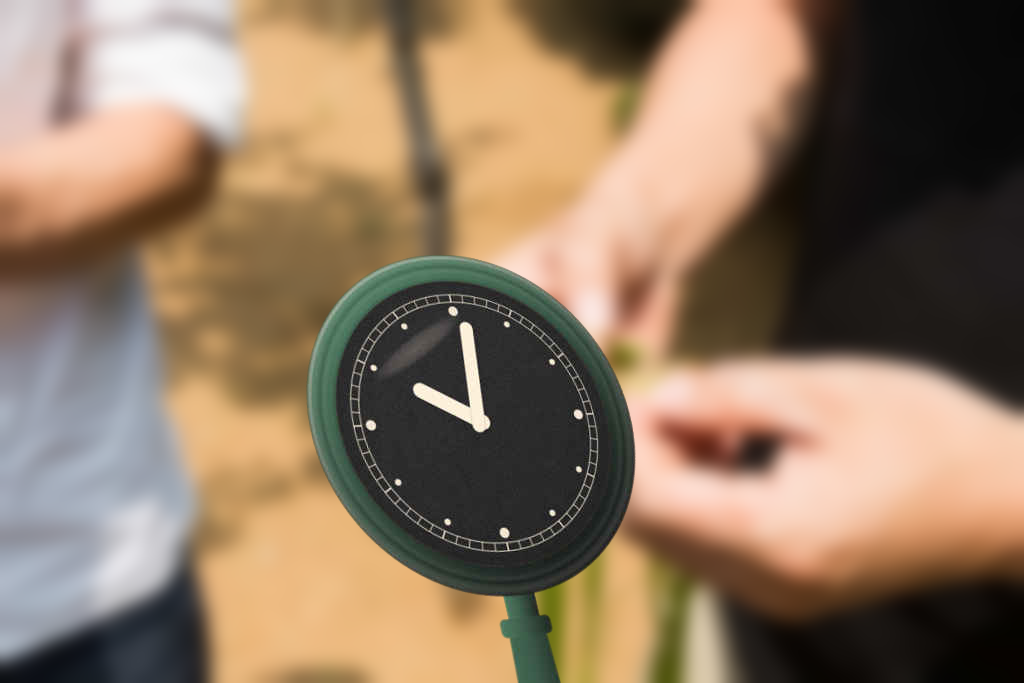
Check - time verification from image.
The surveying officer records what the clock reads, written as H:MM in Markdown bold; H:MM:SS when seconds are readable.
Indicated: **10:01**
